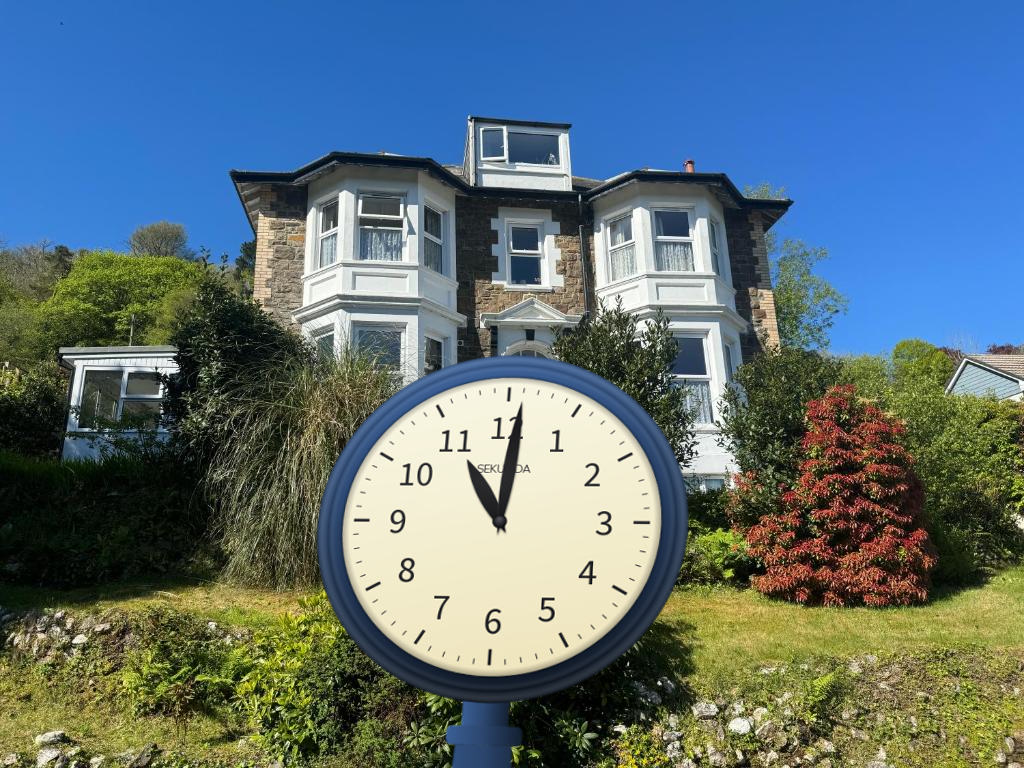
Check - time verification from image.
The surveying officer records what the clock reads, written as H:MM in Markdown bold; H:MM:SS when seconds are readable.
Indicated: **11:01**
